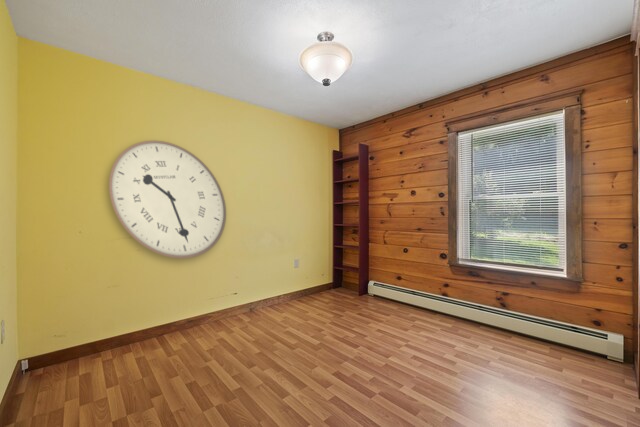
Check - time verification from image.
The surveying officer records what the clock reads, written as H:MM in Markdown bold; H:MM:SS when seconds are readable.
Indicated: **10:29**
